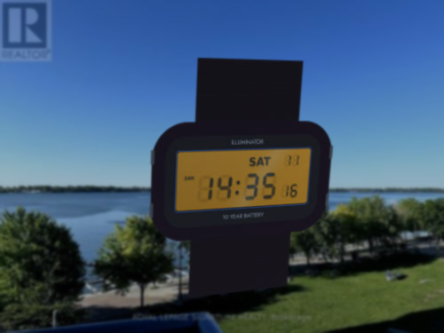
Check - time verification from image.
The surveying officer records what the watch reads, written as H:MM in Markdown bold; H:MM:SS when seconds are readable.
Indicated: **14:35:16**
